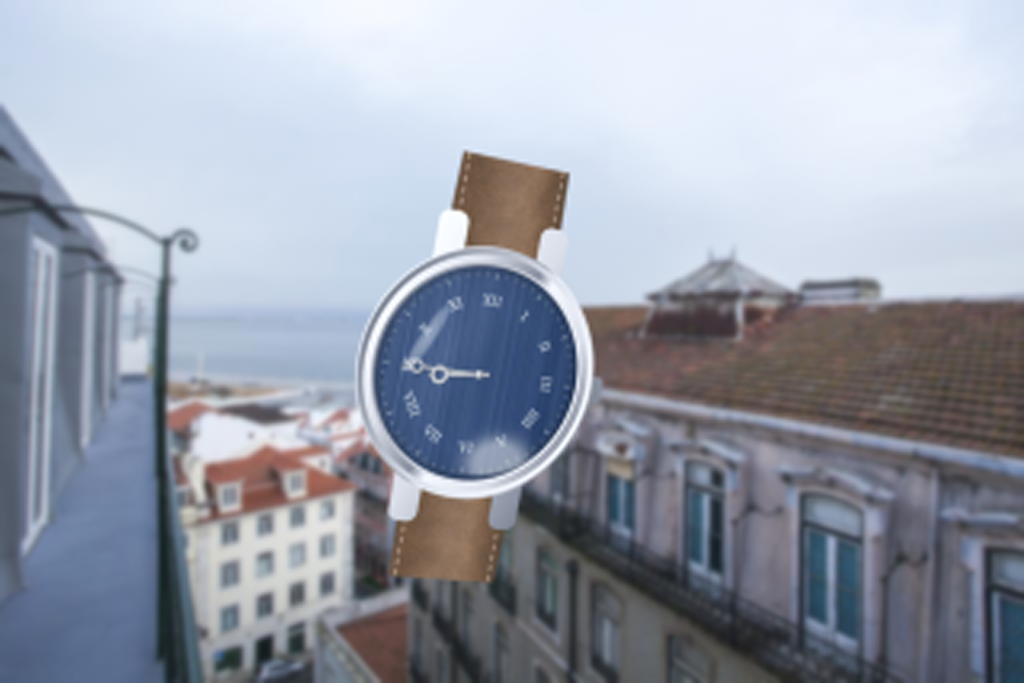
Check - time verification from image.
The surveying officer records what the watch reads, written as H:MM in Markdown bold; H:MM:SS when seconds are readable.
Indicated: **8:45**
